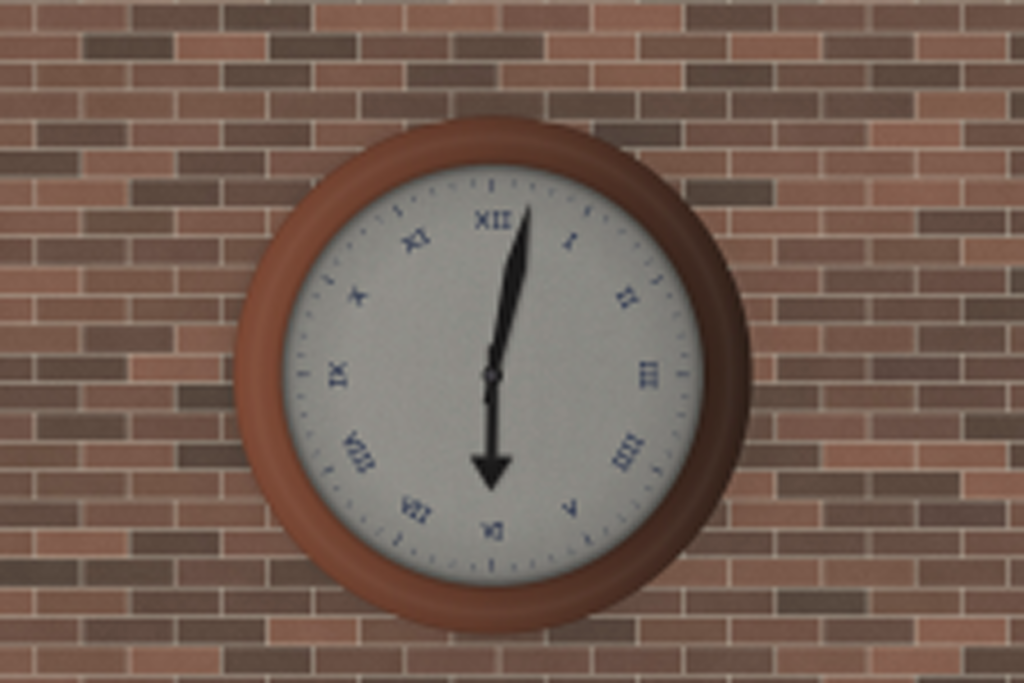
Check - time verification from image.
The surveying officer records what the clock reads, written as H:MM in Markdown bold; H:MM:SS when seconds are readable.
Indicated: **6:02**
